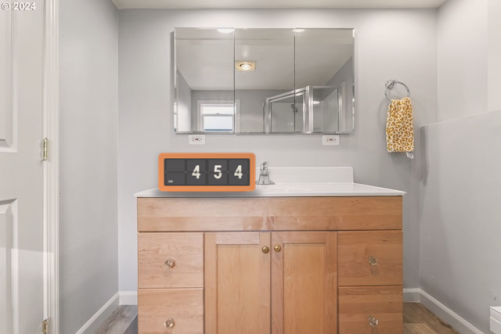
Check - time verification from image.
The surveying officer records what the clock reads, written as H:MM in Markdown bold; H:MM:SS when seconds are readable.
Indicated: **4:54**
